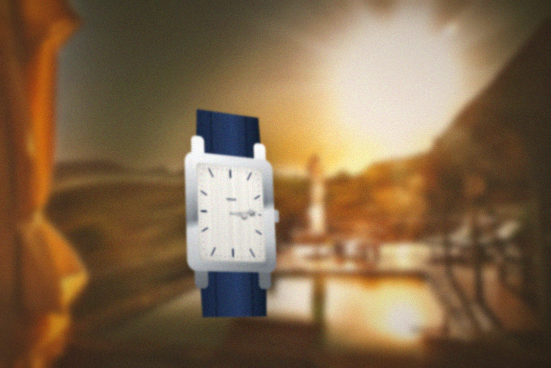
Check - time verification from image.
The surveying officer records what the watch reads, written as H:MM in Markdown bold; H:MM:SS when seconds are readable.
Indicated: **3:14**
